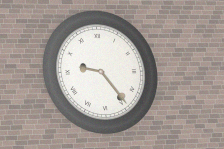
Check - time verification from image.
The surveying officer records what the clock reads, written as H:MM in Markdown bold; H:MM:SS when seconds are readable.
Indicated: **9:24**
